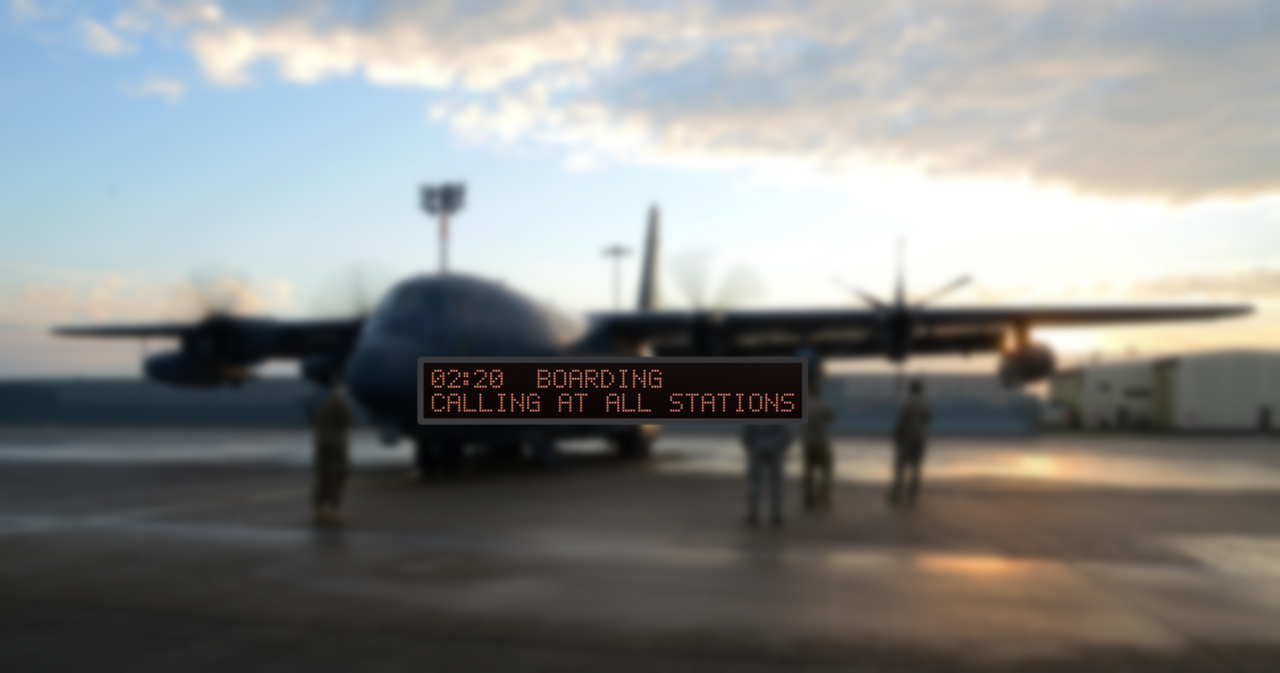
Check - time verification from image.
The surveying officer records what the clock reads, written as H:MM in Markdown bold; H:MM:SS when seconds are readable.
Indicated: **2:20**
